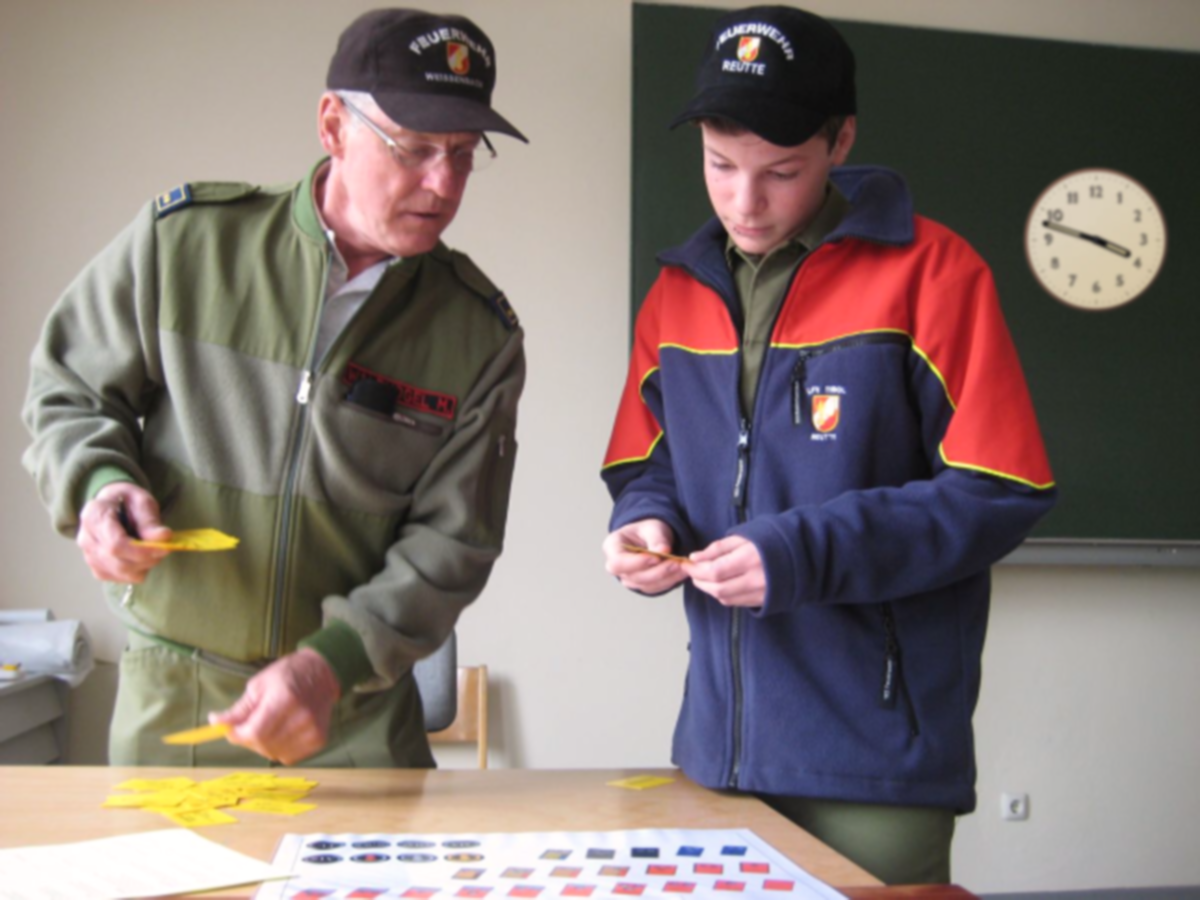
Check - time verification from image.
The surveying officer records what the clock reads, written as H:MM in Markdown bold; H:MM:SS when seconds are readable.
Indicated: **3:48**
